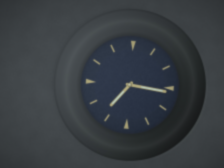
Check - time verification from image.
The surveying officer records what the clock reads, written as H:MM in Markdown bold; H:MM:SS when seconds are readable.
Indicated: **7:16**
